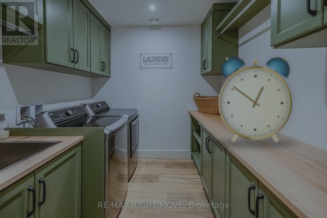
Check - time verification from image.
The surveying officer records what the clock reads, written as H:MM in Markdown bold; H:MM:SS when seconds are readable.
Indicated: **12:51**
